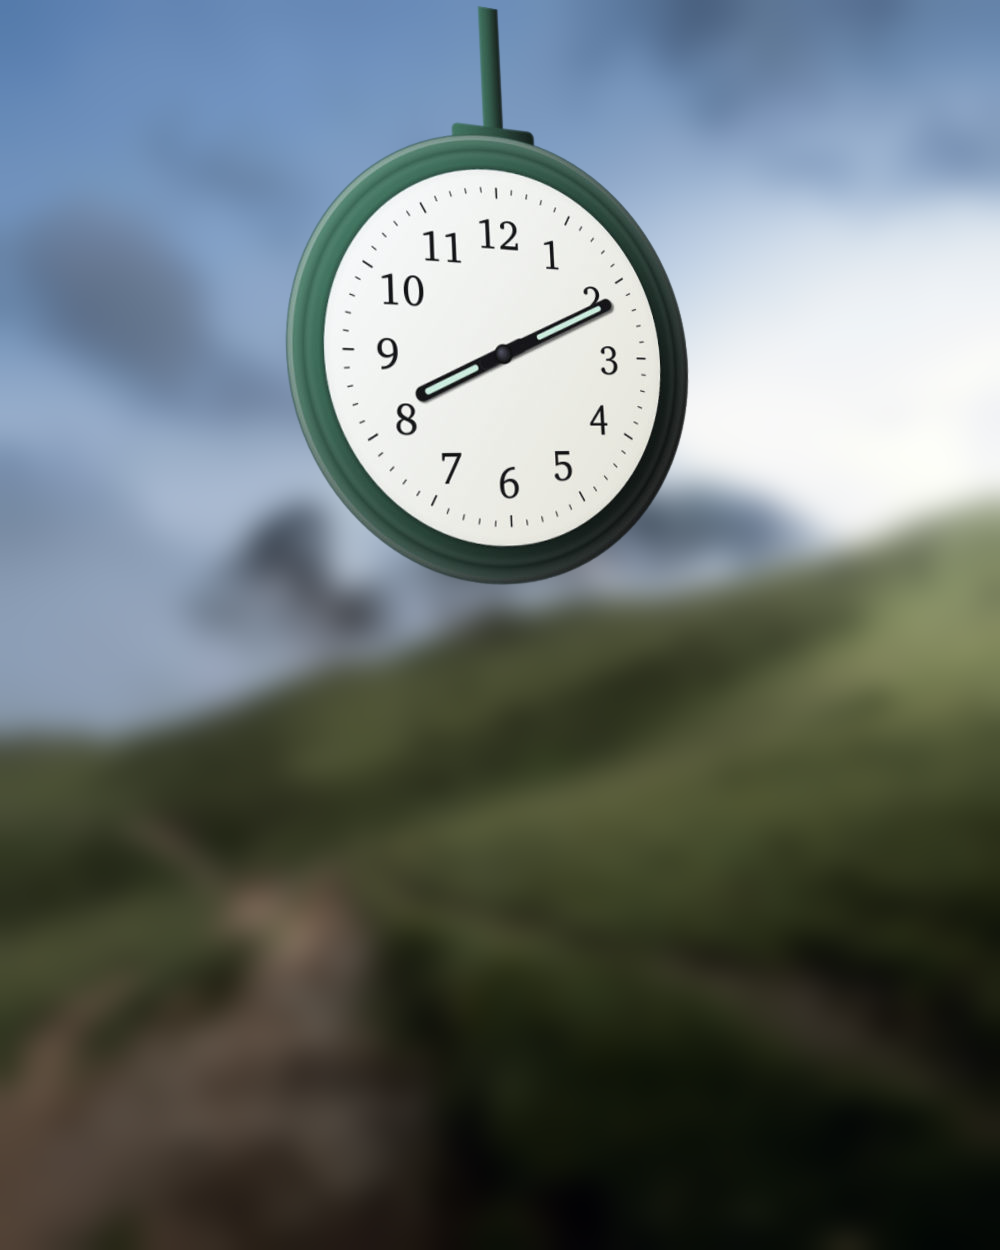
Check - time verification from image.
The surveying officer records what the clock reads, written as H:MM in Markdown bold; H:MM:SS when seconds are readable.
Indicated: **8:11**
